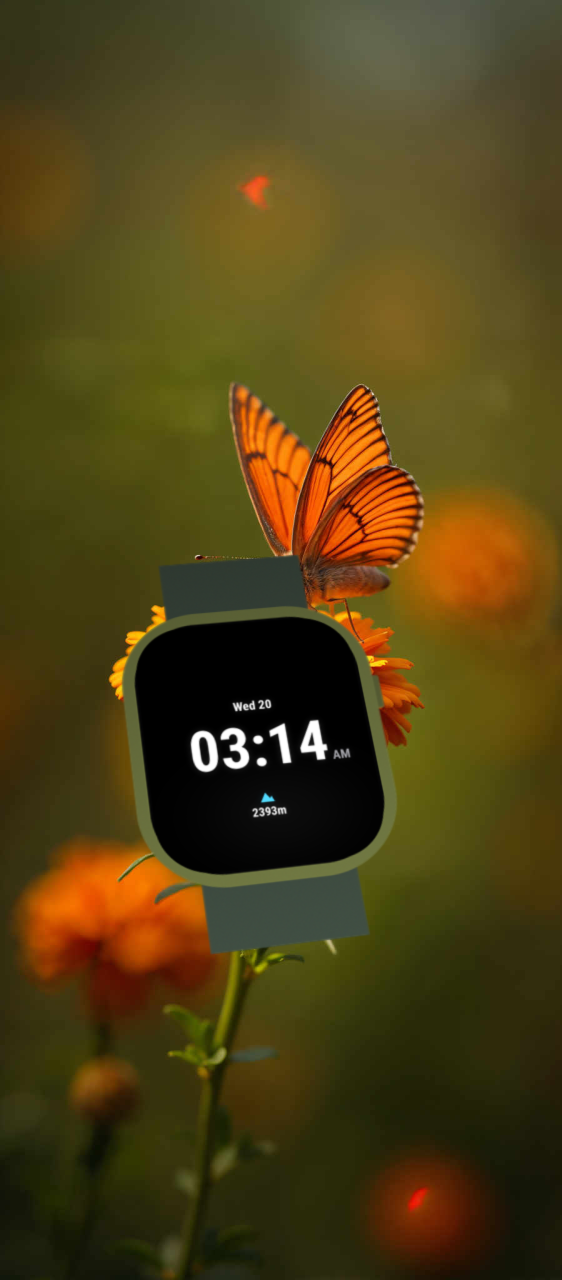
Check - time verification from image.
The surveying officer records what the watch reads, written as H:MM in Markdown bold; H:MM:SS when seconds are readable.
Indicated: **3:14**
